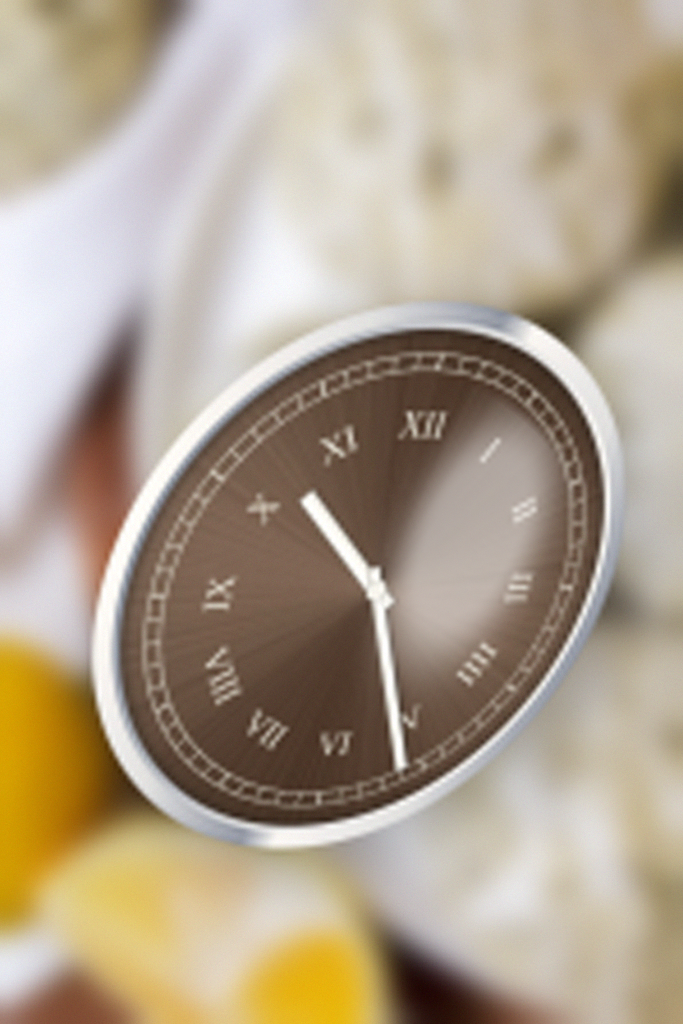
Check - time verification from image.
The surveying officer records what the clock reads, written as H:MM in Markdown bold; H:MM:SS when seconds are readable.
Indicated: **10:26**
